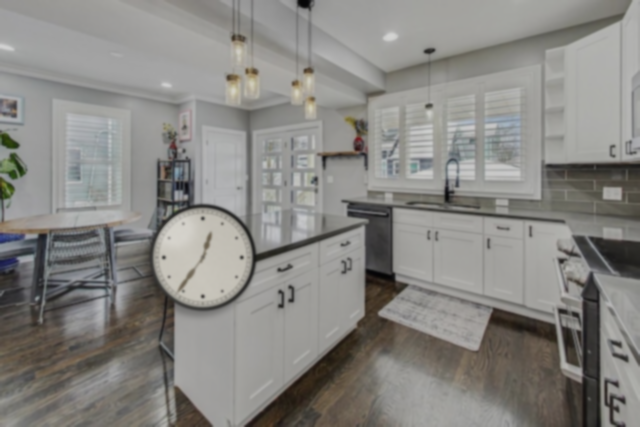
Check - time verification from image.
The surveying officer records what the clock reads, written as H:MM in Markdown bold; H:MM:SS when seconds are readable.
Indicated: **12:36**
